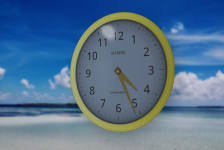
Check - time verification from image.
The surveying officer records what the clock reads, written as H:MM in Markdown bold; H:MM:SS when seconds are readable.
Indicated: **4:26**
